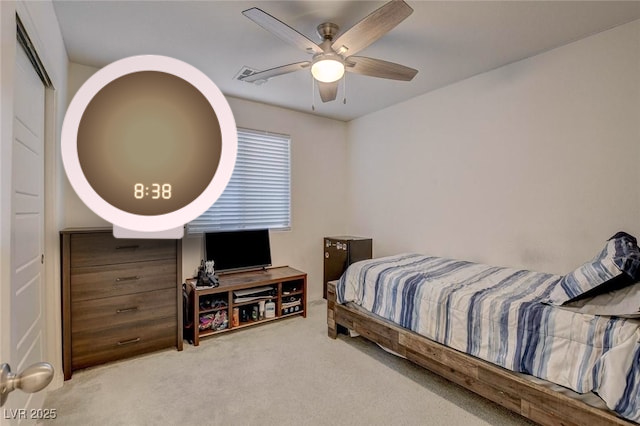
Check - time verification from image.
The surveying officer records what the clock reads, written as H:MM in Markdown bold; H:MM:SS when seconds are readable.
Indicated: **8:38**
